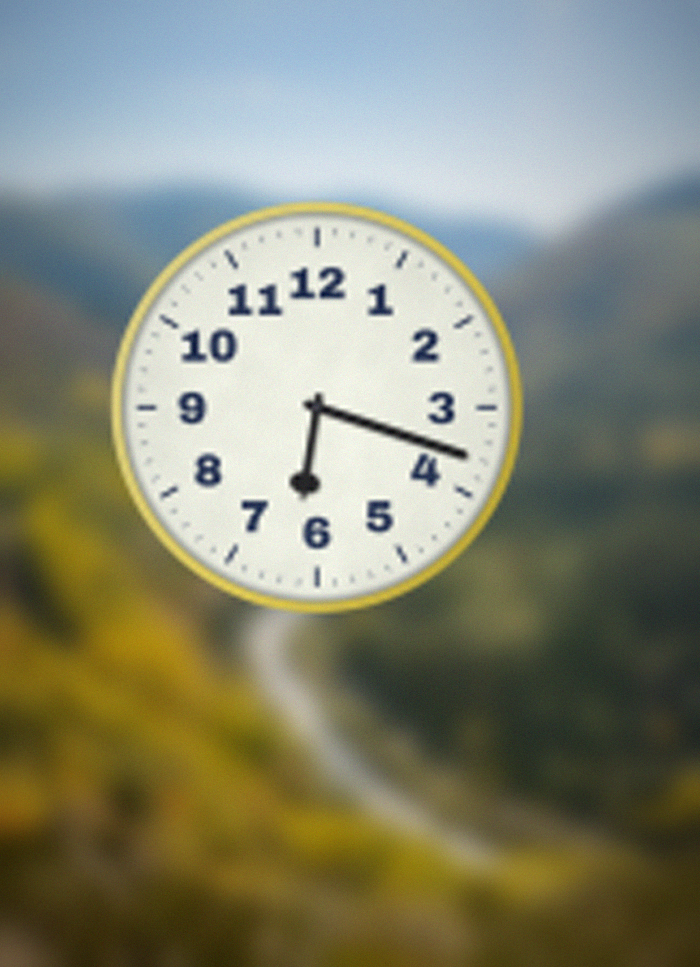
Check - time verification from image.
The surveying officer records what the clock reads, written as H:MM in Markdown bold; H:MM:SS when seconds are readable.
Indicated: **6:18**
